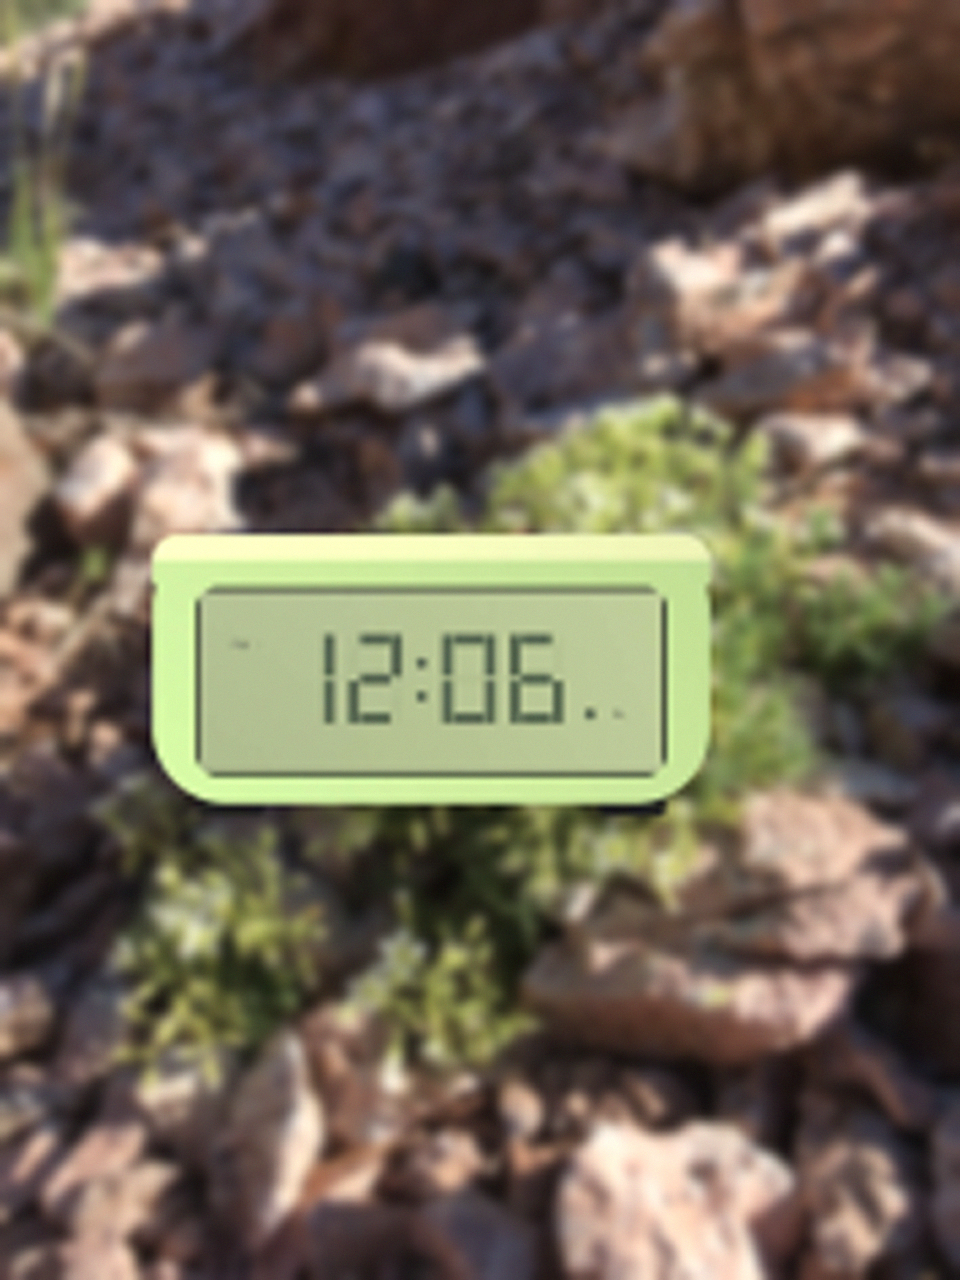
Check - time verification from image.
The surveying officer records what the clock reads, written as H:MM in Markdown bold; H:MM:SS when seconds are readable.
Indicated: **12:06**
